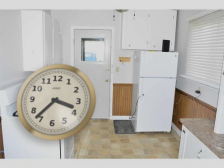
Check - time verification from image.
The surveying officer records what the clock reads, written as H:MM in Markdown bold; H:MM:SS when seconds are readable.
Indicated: **3:37**
